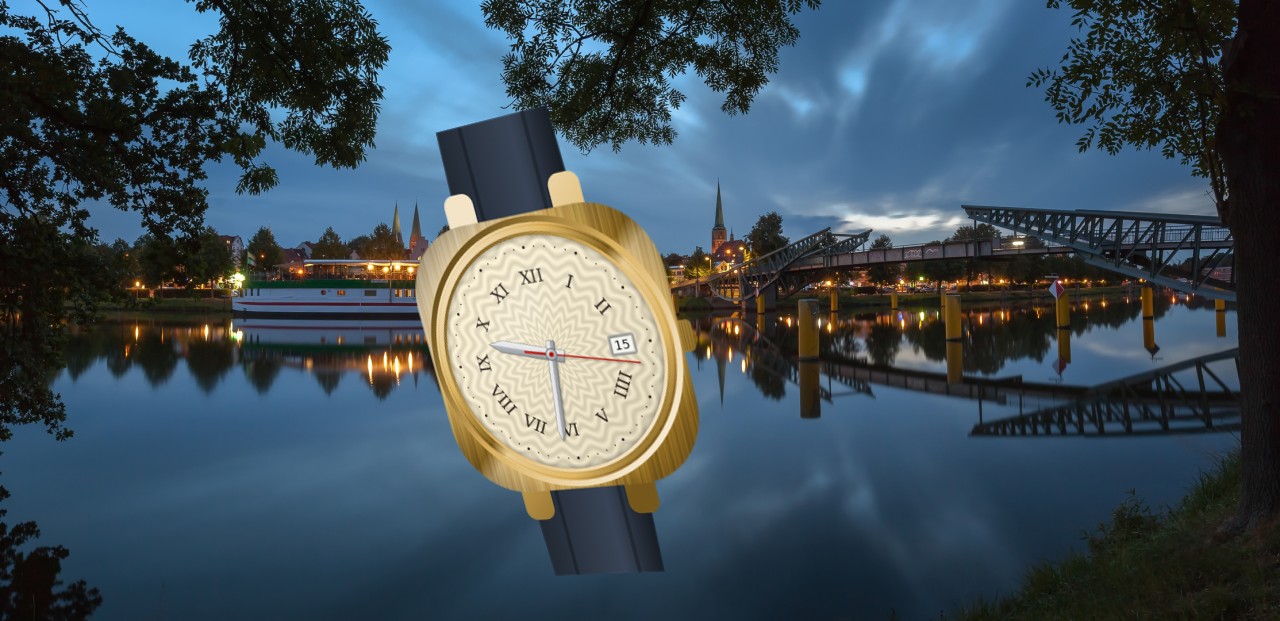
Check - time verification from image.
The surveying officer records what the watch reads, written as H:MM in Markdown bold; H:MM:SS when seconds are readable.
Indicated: **9:31:17**
